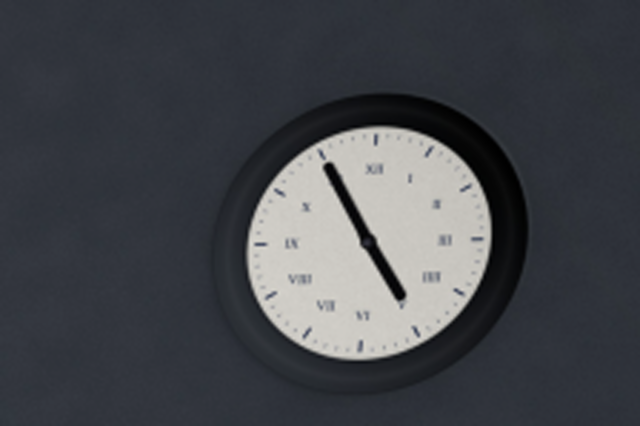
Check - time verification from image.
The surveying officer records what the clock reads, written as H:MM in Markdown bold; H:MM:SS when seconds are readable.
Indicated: **4:55**
